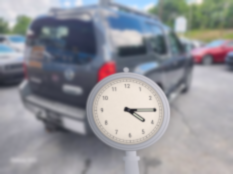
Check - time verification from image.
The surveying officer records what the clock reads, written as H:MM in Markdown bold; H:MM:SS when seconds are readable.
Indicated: **4:15**
